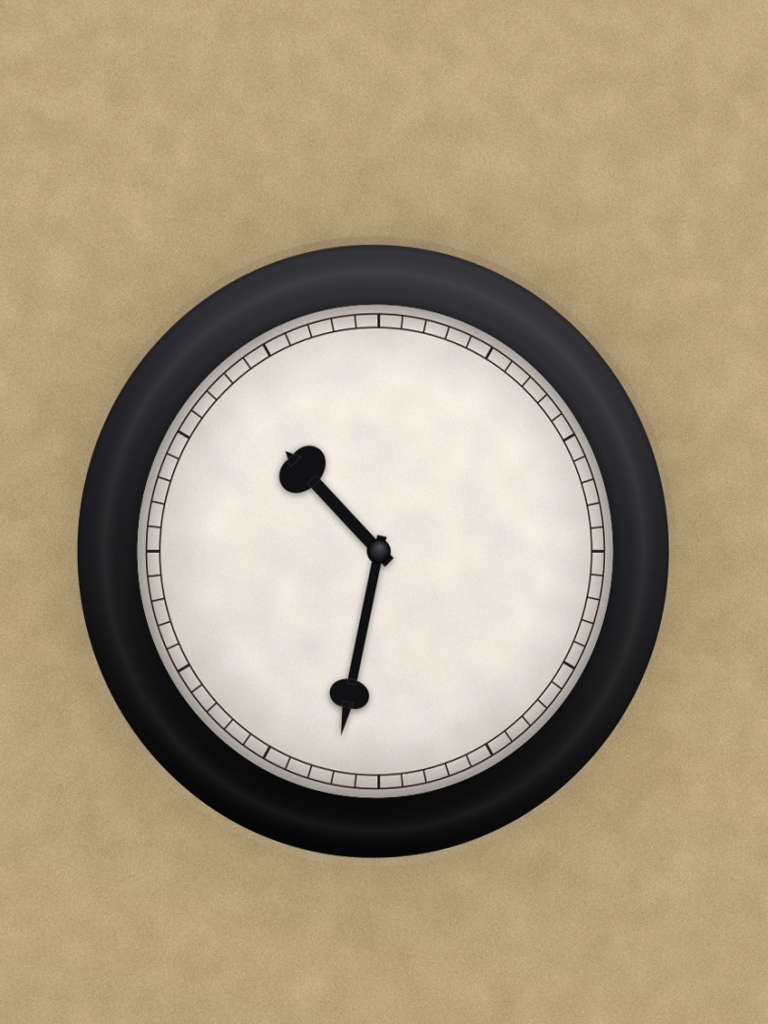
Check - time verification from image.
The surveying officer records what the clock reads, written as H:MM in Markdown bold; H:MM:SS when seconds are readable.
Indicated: **10:32**
